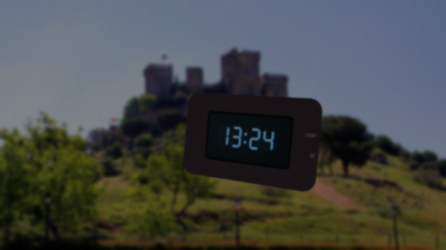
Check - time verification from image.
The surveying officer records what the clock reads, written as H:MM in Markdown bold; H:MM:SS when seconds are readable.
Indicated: **13:24**
